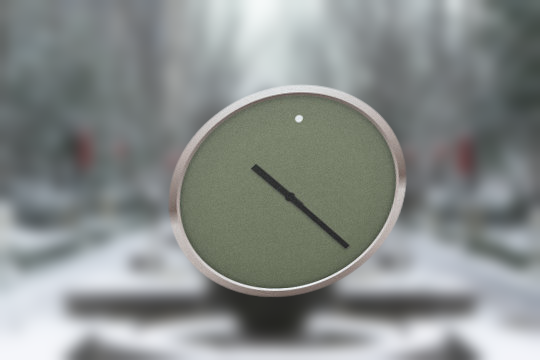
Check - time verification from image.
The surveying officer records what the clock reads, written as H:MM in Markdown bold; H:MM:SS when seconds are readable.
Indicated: **10:22**
